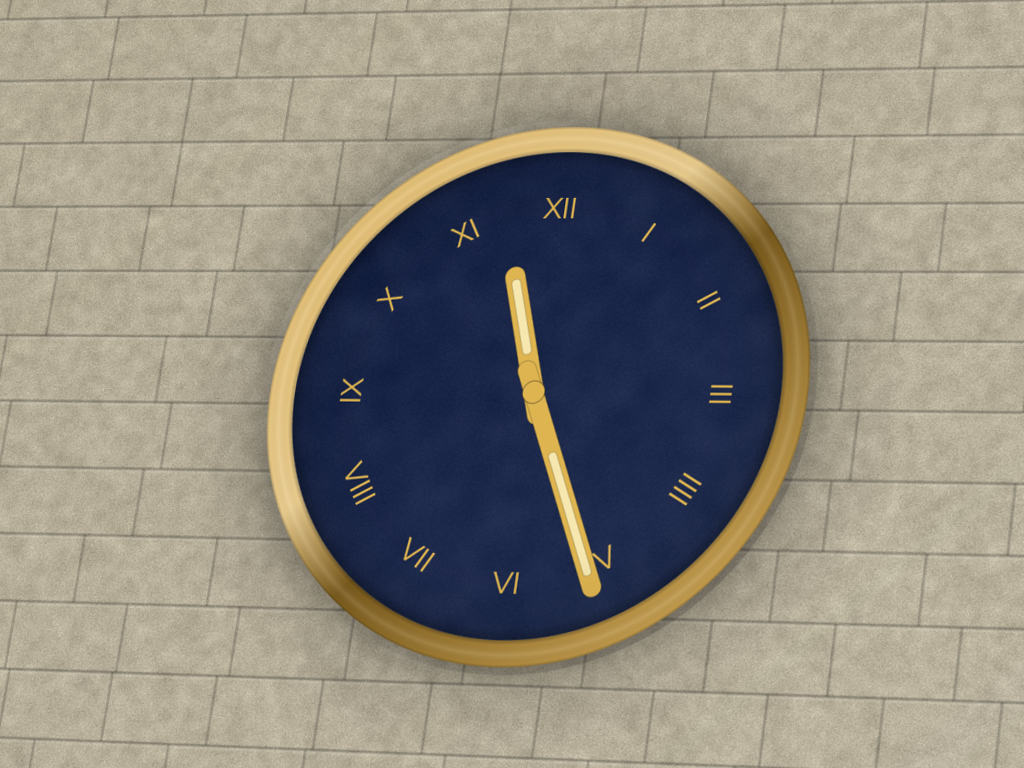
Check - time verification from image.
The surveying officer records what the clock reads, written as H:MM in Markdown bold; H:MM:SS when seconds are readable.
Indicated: **11:26**
